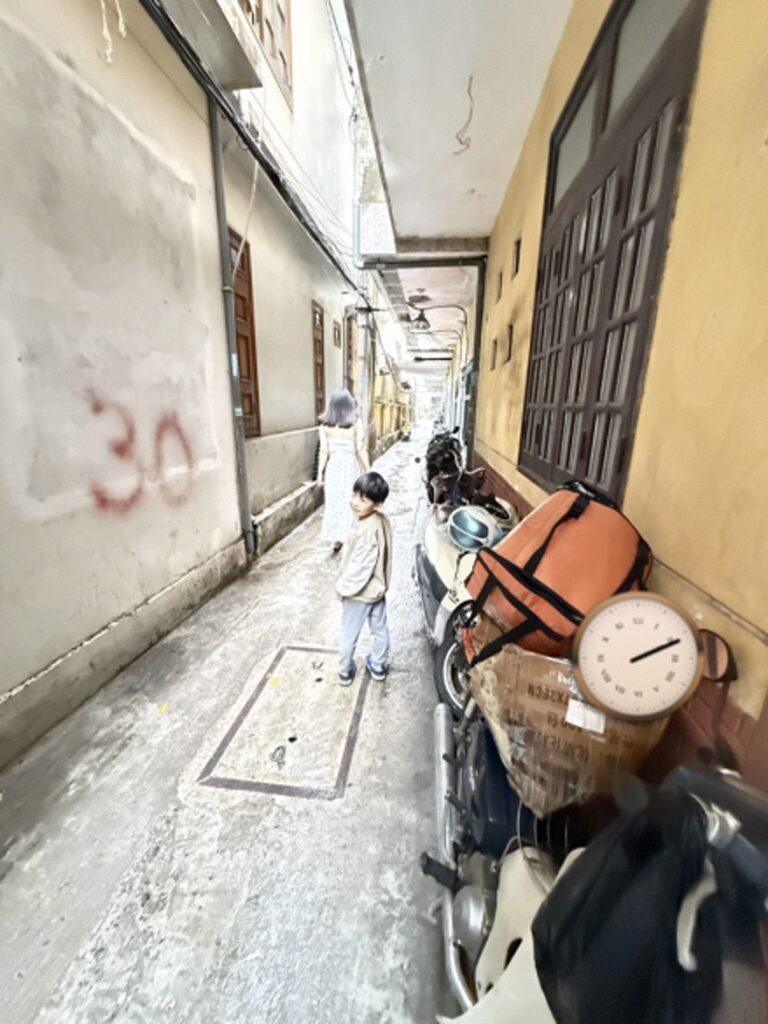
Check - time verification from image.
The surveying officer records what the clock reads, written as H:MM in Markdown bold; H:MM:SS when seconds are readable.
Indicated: **2:11**
